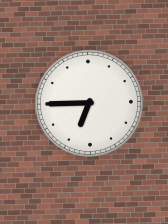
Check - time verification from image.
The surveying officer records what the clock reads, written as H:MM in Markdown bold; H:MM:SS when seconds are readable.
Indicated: **6:45**
